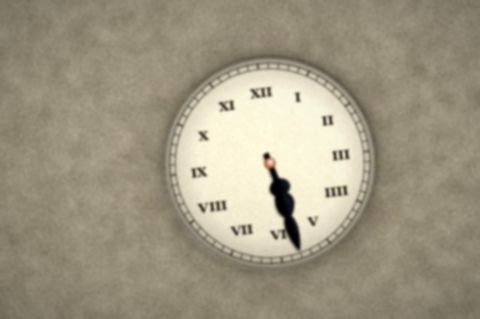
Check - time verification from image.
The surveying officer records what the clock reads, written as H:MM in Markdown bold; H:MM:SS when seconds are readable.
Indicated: **5:28**
